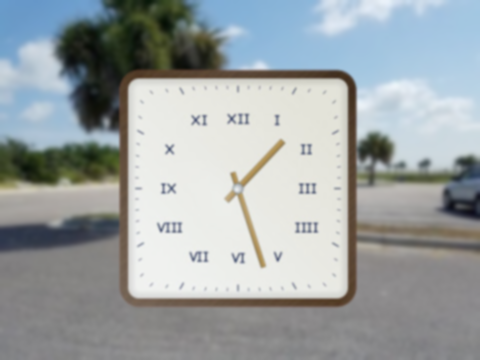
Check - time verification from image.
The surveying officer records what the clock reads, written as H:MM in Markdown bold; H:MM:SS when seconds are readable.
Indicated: **1:27**
